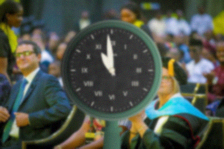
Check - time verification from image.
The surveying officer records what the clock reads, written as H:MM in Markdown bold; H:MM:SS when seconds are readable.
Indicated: **10:59**
